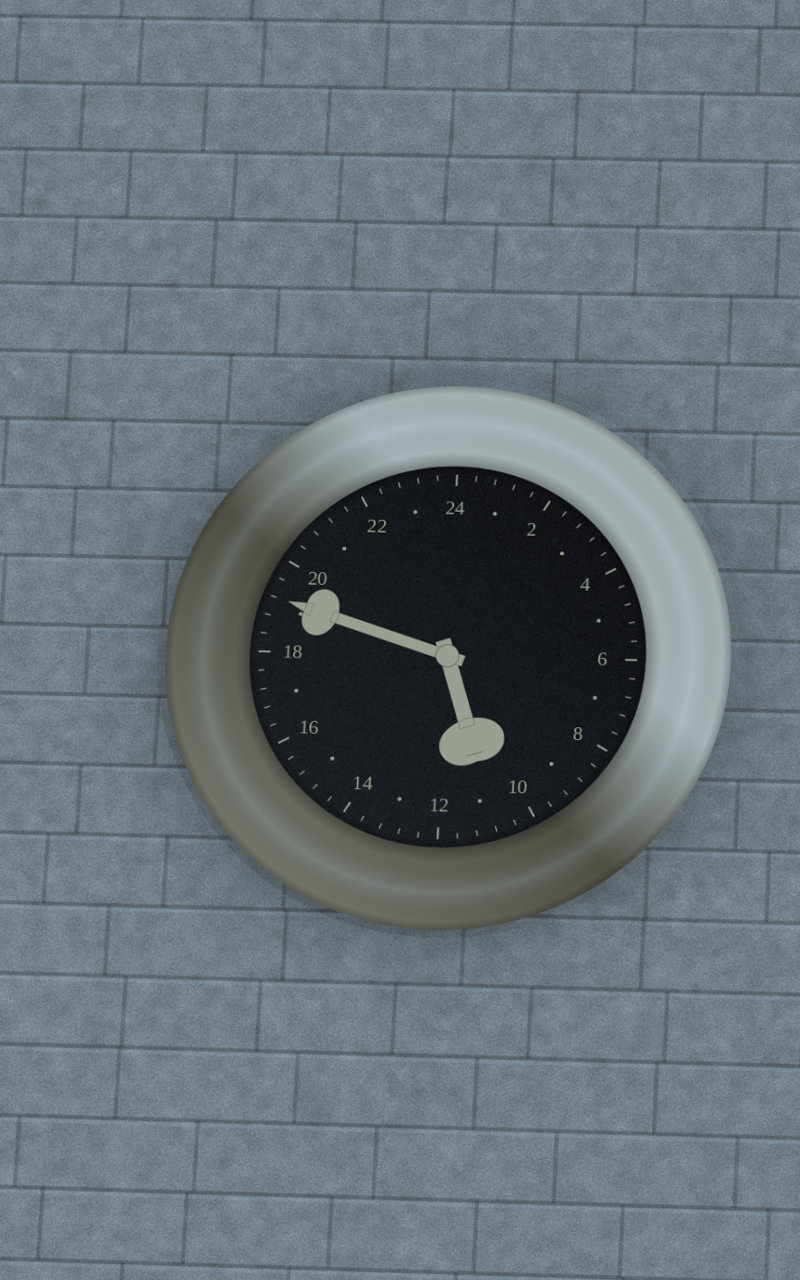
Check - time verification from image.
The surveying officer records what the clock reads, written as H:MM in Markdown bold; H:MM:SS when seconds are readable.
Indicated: **10:48**
